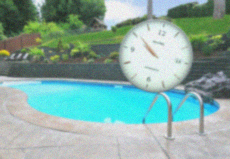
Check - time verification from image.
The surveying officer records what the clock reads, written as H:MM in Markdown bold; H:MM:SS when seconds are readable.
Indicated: **9:51**
